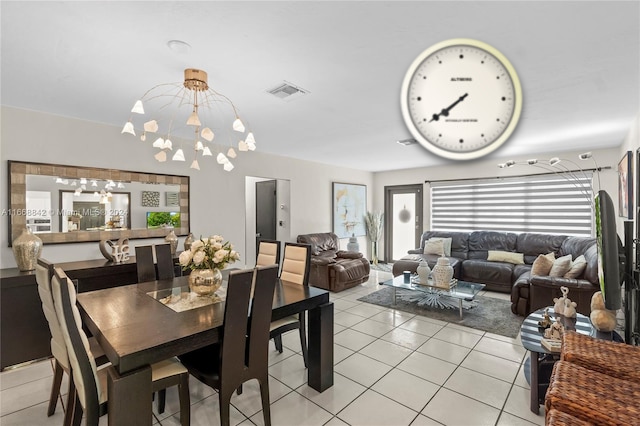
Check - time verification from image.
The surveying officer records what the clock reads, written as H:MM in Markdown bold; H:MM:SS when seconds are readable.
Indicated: **7:39**
